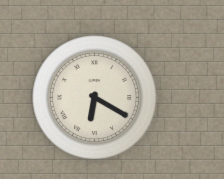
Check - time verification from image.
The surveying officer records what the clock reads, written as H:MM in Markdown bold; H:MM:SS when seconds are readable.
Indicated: **6:20**
